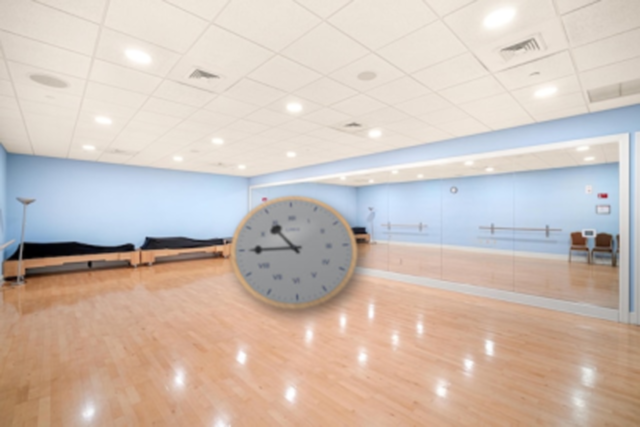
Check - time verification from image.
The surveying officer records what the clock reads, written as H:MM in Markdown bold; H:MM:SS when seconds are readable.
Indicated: **10:45**
